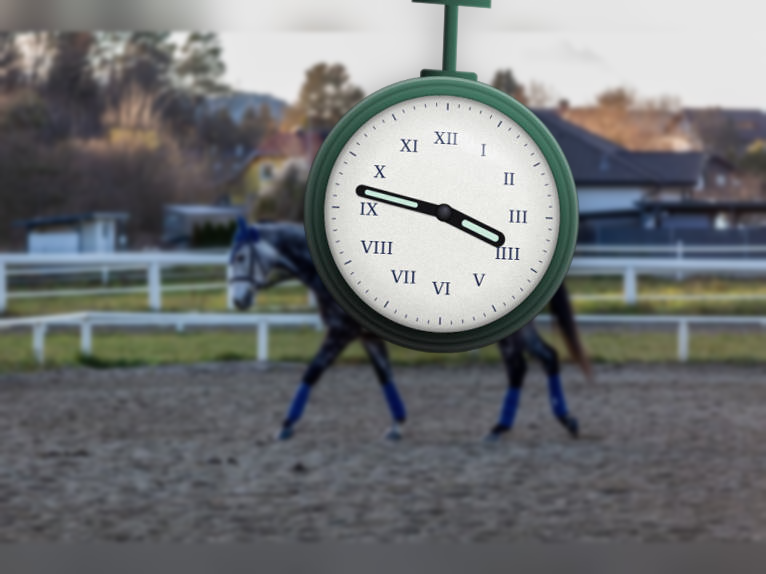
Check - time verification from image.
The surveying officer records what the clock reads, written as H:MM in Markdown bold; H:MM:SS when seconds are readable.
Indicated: **3:47**
